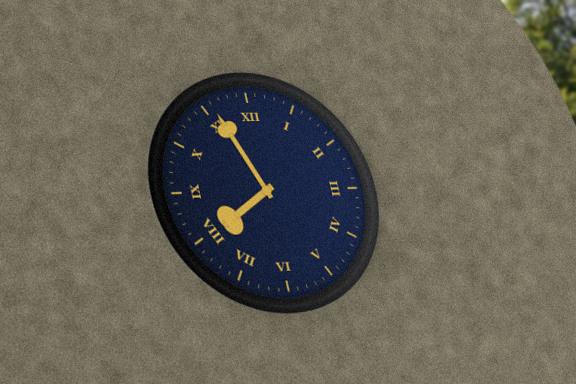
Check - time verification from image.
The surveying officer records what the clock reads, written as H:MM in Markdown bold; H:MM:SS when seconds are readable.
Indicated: **7:56**
